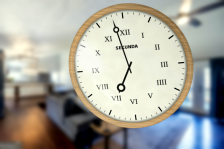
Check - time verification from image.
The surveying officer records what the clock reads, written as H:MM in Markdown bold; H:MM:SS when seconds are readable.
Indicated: **6:58**
